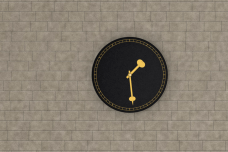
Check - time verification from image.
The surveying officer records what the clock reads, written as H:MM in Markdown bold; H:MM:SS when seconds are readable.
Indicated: **1:29**
